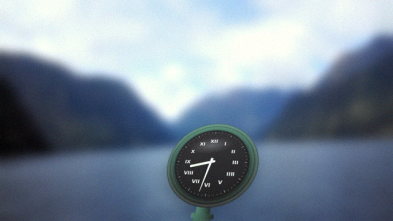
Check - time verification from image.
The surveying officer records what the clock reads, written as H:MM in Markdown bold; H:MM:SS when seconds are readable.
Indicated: **8:32**
